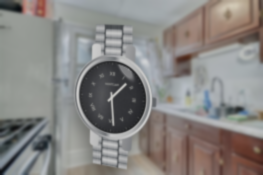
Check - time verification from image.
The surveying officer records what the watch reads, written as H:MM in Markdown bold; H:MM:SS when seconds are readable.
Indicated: **1:29**
